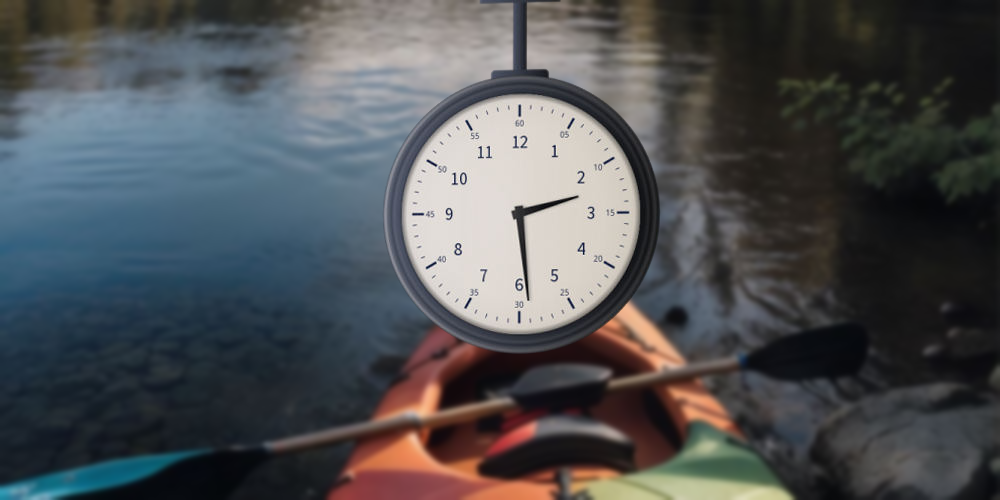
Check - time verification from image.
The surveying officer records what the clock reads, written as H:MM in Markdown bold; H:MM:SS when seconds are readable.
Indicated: **2:29**
